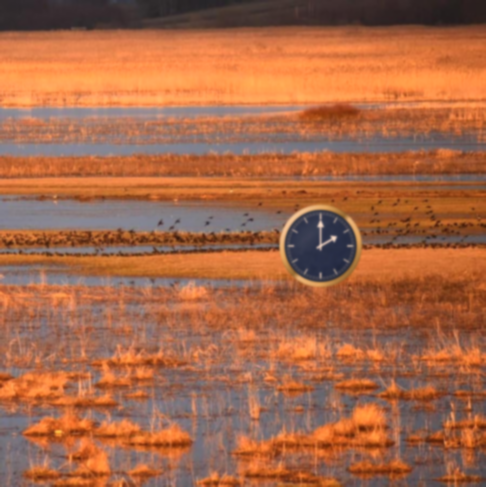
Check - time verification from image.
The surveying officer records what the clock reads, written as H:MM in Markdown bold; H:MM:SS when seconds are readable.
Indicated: **2:00**
